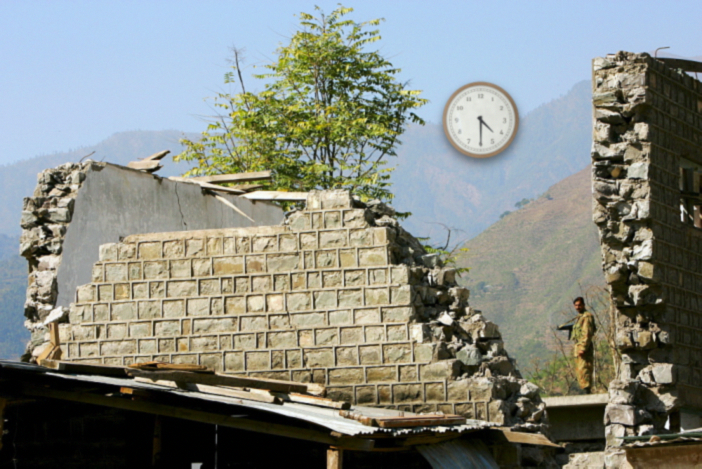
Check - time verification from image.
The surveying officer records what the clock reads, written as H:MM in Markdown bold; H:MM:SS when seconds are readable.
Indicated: **4:30**
